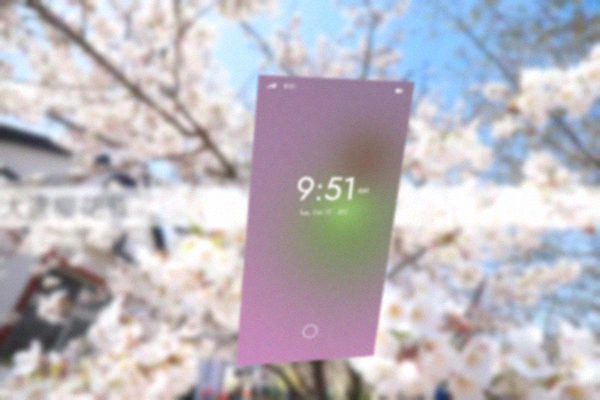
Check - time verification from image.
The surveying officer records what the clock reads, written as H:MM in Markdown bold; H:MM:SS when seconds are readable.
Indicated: **9:51**
